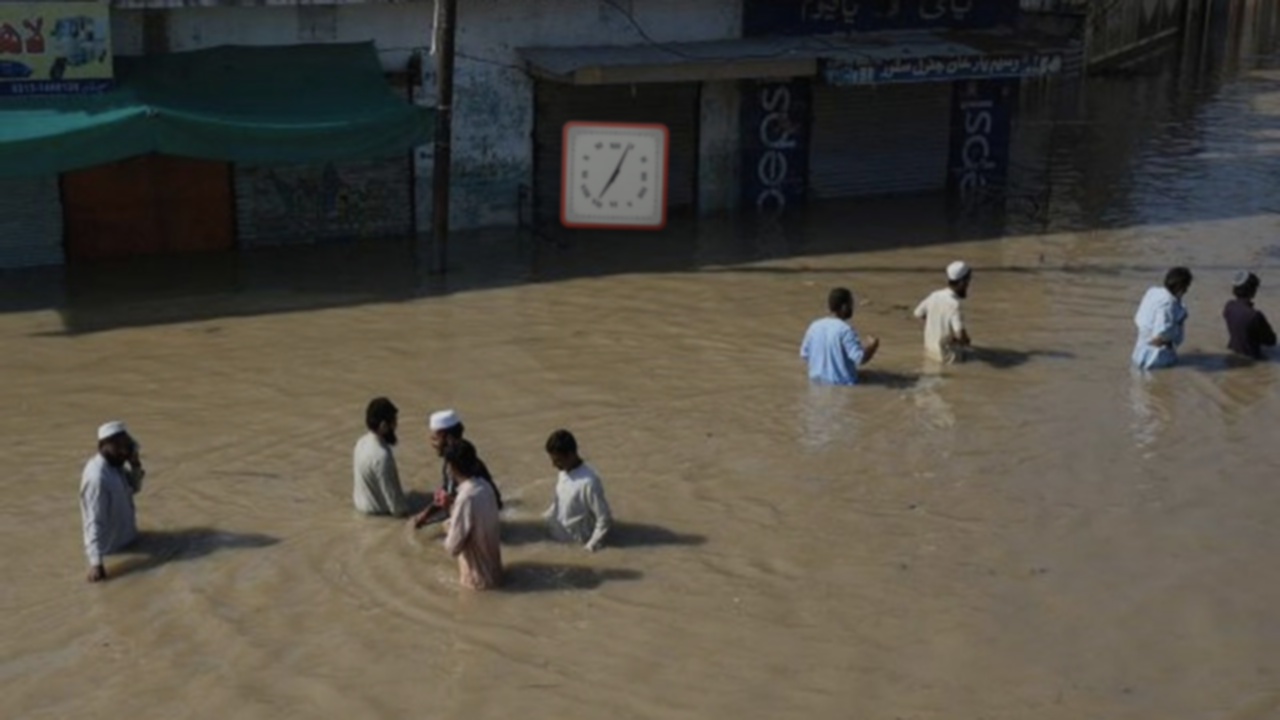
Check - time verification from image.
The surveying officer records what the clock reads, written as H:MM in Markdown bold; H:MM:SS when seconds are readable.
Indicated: **7:04**
